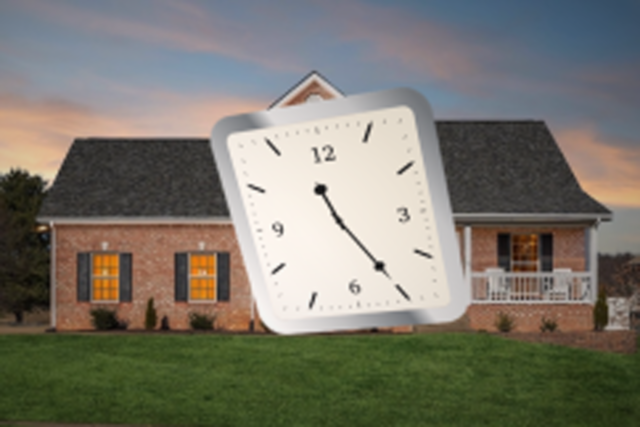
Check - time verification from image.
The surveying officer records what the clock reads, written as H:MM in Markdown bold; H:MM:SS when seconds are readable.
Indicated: **11:25**
